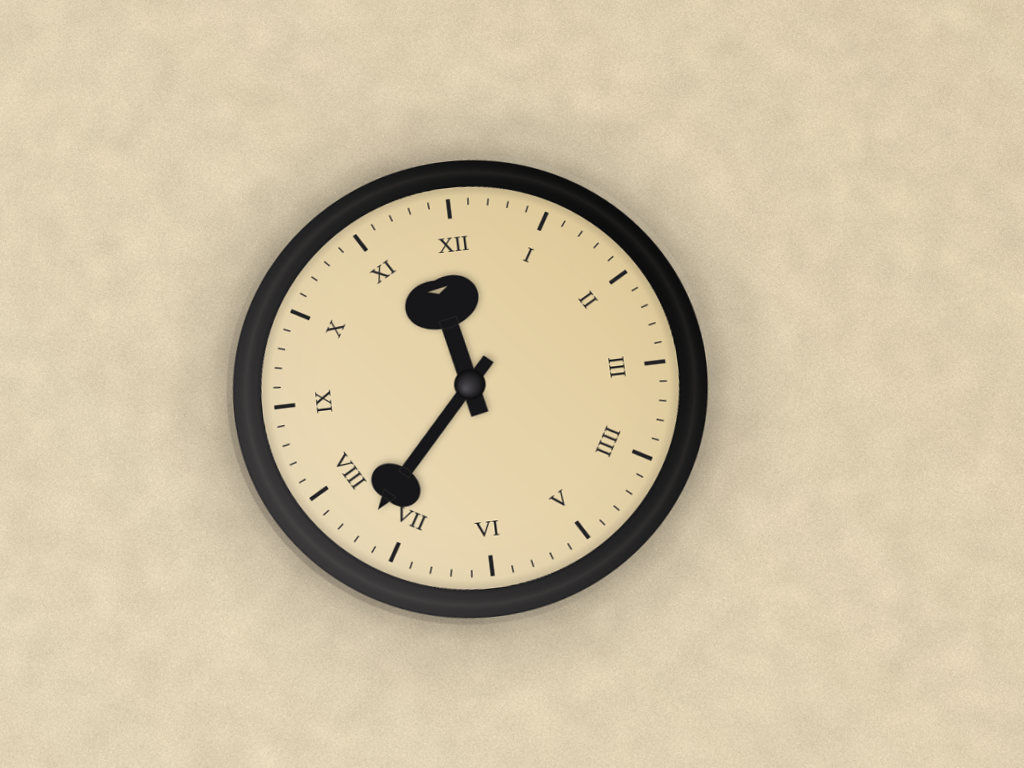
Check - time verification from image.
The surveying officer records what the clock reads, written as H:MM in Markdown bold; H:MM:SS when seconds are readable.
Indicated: **11:37**
